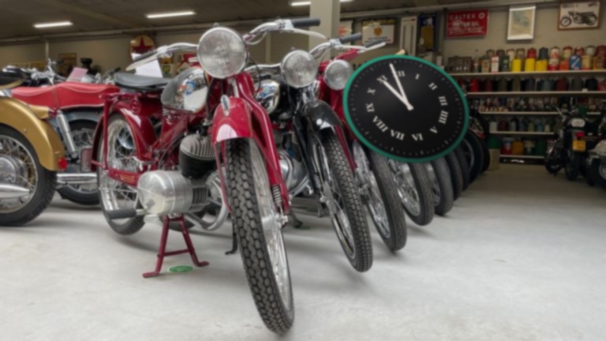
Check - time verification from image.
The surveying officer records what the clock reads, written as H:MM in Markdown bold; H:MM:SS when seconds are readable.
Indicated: **10:59**
